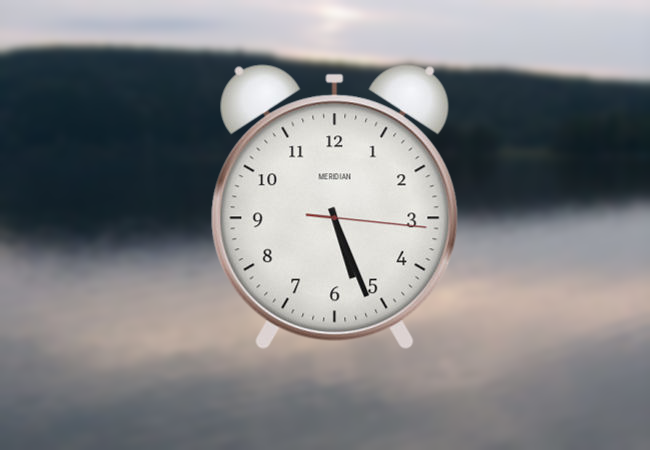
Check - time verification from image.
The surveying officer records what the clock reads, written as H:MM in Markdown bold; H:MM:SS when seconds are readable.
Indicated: **5:26:16**
